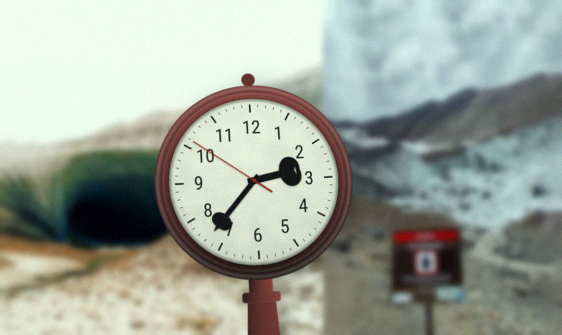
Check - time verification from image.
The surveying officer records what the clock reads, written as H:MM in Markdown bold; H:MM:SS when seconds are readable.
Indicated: **2:36:51**
